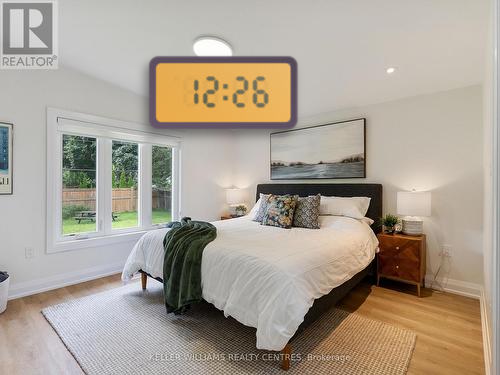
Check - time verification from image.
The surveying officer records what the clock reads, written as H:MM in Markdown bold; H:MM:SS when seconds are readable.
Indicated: **12:26**
